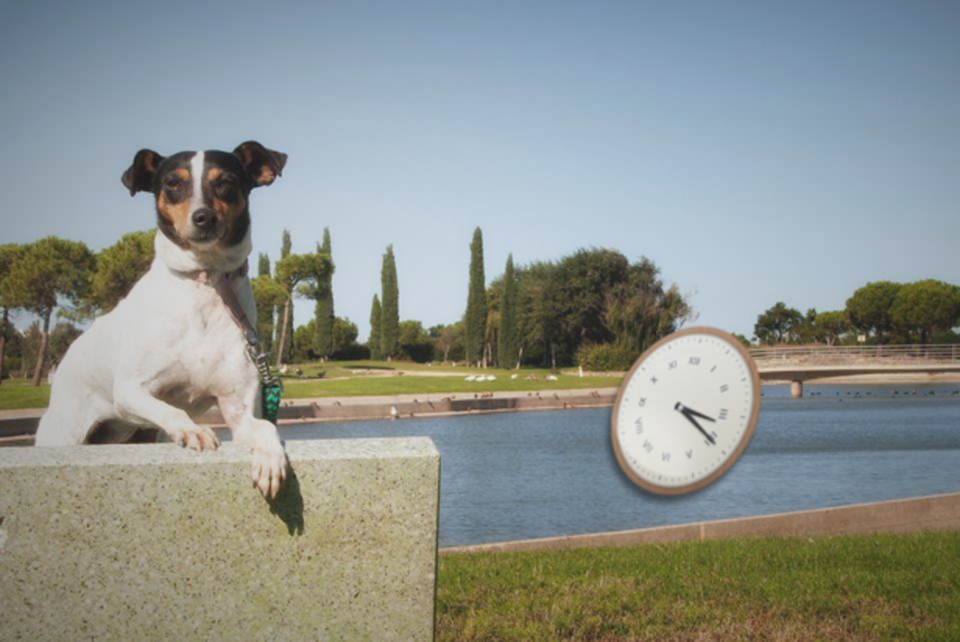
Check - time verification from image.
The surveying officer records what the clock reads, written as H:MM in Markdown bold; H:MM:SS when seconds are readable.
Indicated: **3:20**
